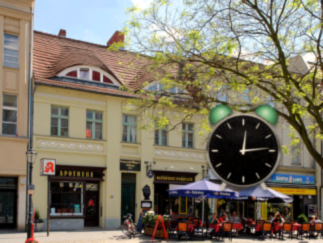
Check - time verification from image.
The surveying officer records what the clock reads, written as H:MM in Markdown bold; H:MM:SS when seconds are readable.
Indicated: **12:14**
